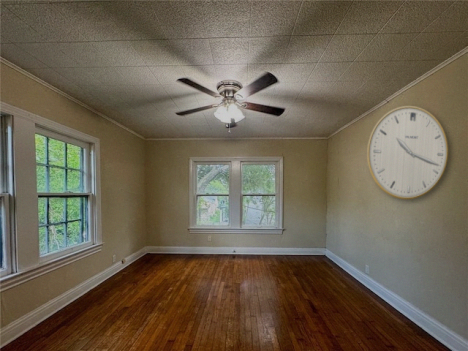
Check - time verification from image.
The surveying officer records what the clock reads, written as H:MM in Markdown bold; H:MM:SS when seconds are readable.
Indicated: **10:18**
